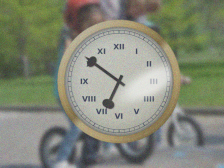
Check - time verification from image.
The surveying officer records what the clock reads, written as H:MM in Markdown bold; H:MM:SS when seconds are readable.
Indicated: **6:51**
